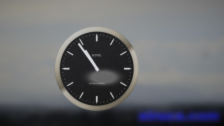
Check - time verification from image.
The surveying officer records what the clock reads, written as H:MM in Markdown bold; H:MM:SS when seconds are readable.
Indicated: **10:54**
